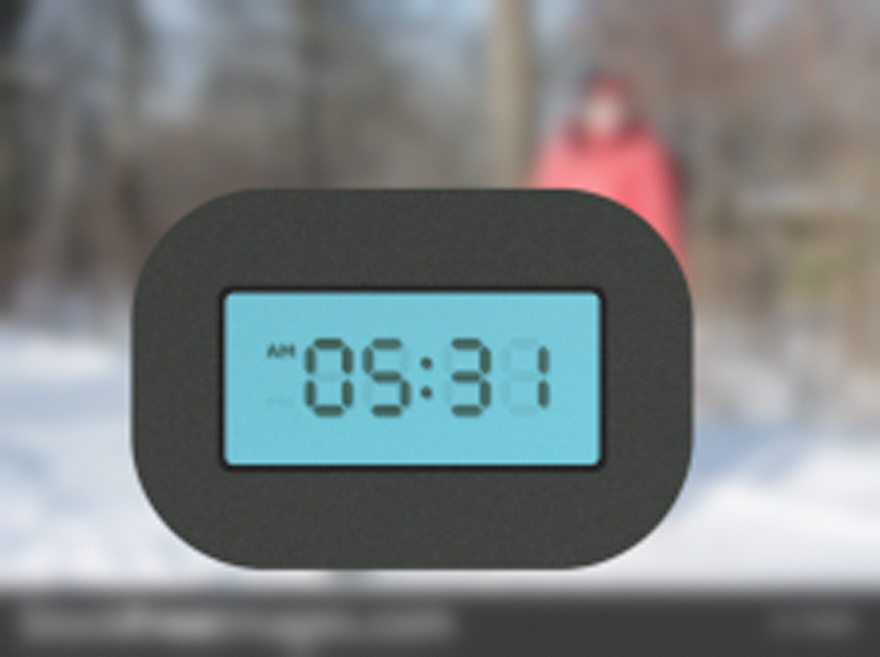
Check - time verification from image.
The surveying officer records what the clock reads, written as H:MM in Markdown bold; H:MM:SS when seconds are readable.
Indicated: **5:31**
